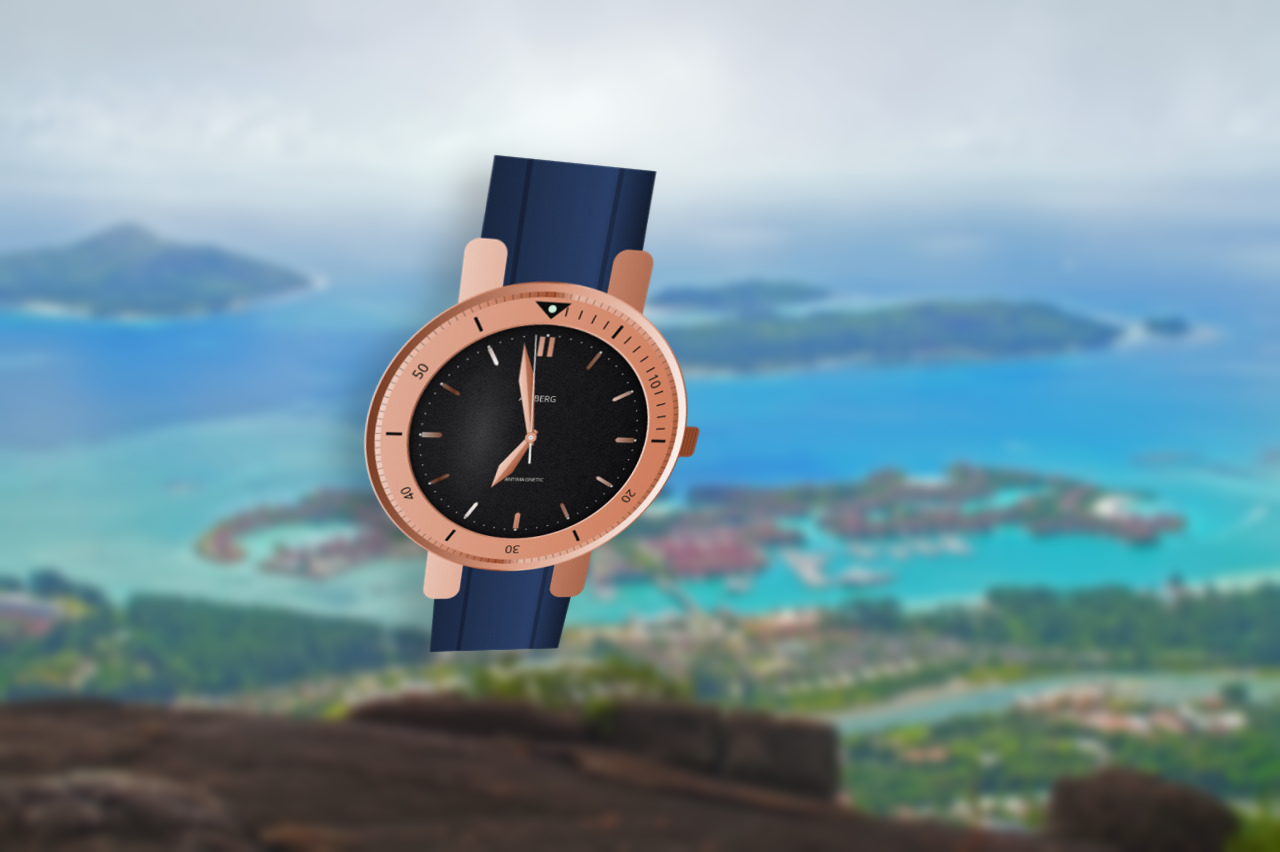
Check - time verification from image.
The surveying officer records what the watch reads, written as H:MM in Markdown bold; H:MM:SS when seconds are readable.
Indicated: **6:57:59**
